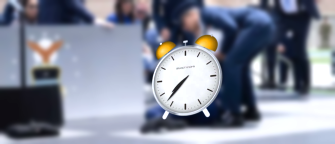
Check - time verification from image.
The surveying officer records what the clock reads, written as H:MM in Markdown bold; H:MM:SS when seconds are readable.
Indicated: **7:37**
